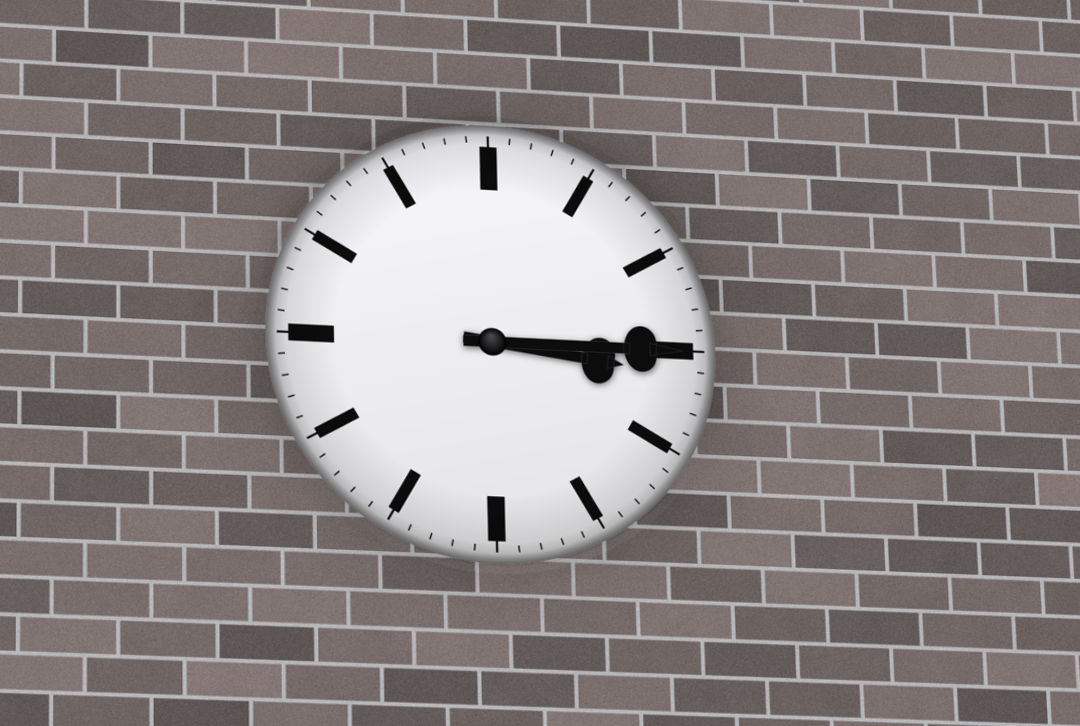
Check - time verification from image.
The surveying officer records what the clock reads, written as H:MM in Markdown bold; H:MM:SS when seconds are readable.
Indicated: **3:15**
